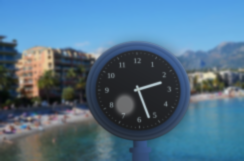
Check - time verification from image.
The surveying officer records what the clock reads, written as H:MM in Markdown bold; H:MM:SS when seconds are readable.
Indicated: **2:27**
